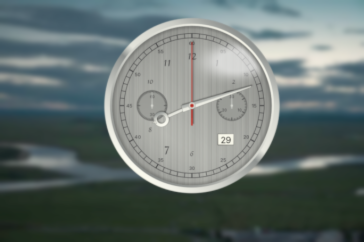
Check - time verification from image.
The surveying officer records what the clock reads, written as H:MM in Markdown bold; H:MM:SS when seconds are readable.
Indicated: **8:12**
